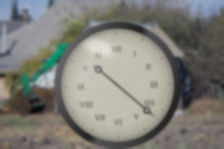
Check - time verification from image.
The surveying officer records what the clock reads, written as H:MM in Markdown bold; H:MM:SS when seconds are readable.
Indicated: **10:22**
